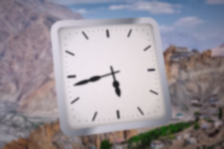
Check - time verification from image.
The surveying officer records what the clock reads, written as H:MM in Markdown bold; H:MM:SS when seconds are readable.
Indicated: **5:43**
